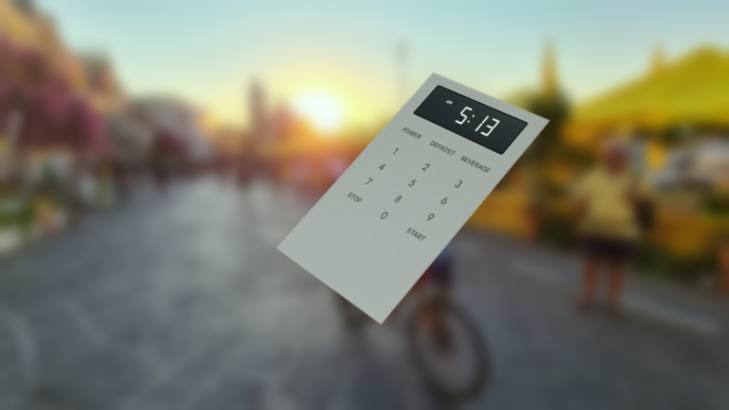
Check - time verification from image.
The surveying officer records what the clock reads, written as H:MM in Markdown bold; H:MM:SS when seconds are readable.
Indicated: **5:13**
